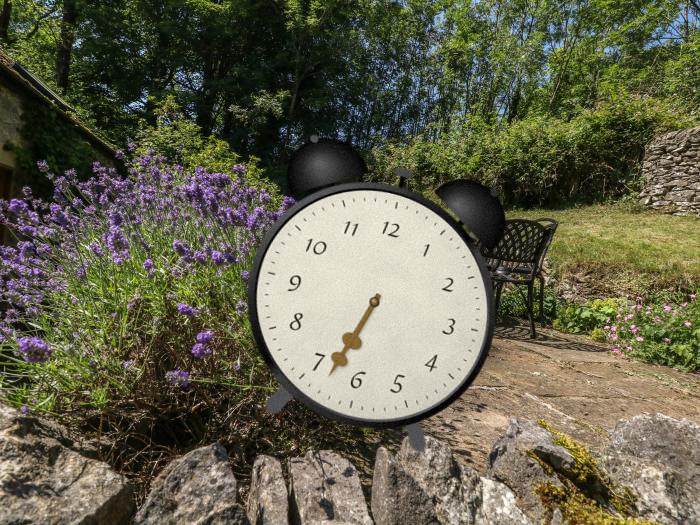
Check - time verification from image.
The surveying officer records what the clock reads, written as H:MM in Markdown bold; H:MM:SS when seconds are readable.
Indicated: **6:33**
